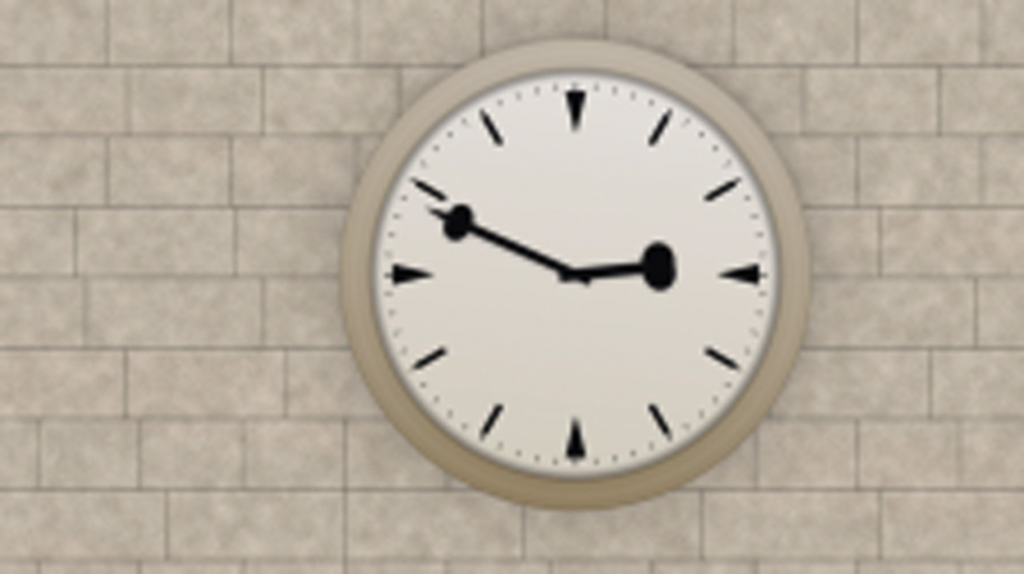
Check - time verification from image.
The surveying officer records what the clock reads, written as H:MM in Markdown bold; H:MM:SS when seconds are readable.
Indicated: **2:49**
